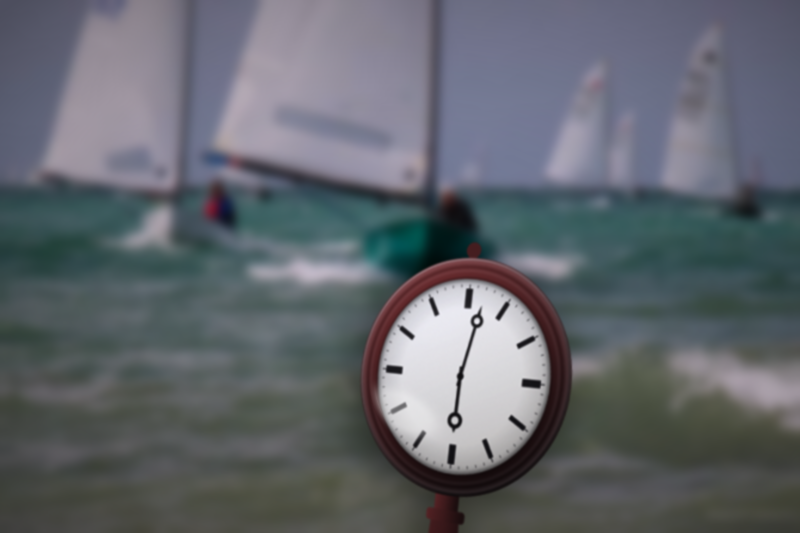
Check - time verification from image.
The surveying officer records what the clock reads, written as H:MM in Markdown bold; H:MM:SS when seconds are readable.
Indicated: **6:02**
